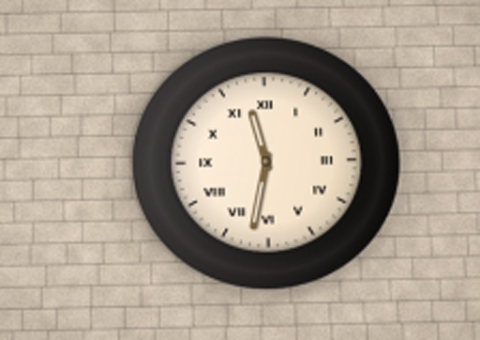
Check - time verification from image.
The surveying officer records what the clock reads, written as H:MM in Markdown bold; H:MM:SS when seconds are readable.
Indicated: **11:32**
